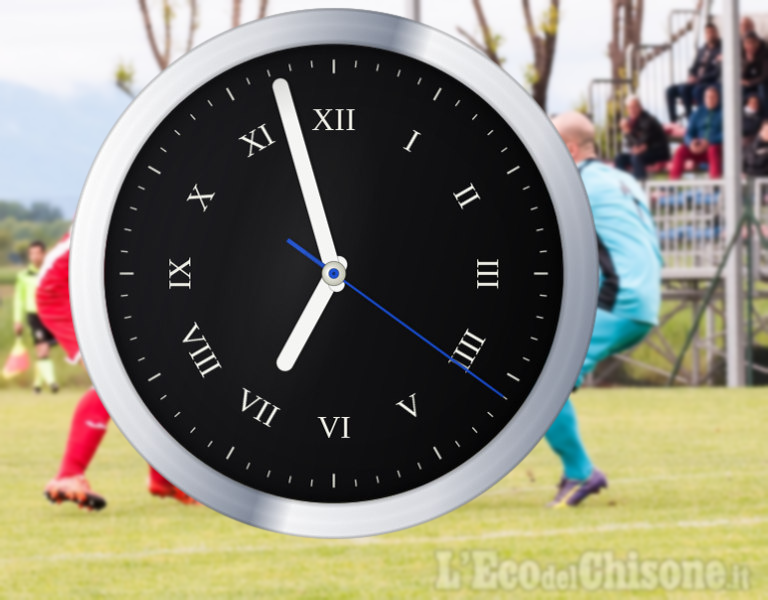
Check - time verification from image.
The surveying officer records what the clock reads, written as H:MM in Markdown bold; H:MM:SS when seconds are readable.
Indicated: **6:57:21**
